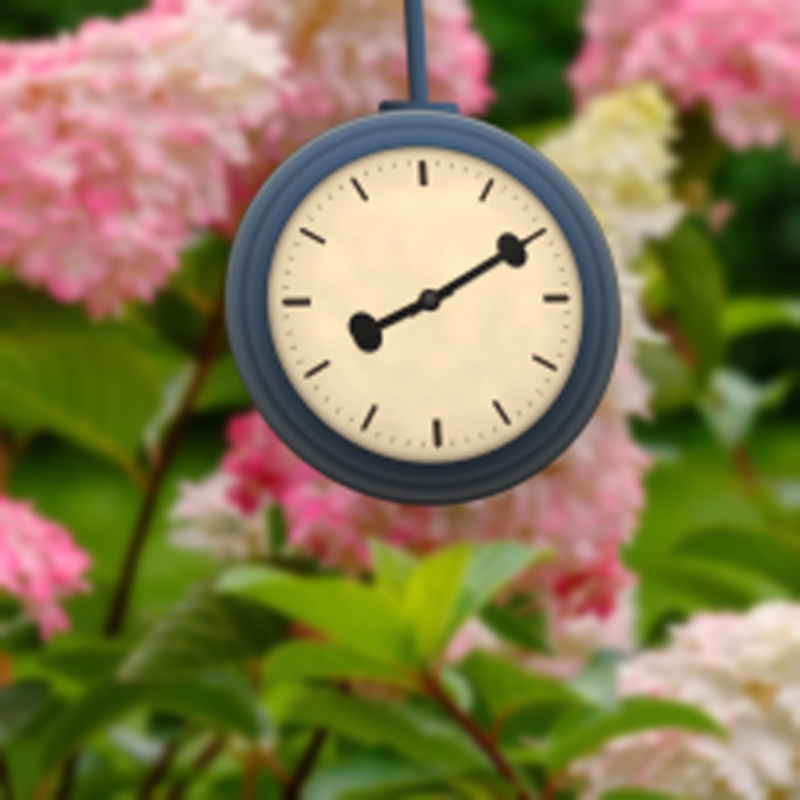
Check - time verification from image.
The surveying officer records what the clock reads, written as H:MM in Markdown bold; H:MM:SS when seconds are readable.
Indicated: **8:10**
